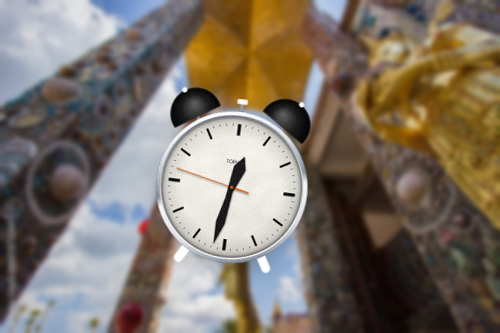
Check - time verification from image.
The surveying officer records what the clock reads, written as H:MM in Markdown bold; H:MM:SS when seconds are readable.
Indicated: **12:31:47**
